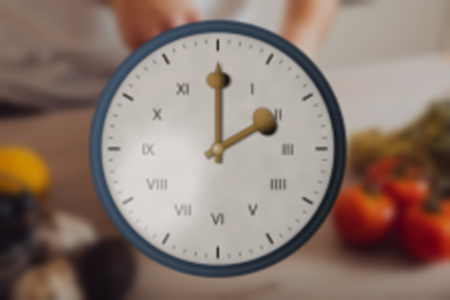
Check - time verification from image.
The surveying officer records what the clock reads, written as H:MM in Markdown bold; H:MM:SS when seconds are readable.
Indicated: **2:00**
